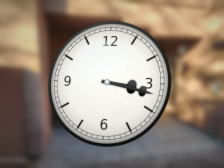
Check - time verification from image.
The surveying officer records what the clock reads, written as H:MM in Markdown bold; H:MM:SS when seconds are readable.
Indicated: **3:17**
